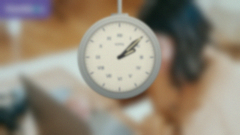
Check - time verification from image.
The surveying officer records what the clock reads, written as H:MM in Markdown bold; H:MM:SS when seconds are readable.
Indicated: **2:08**
